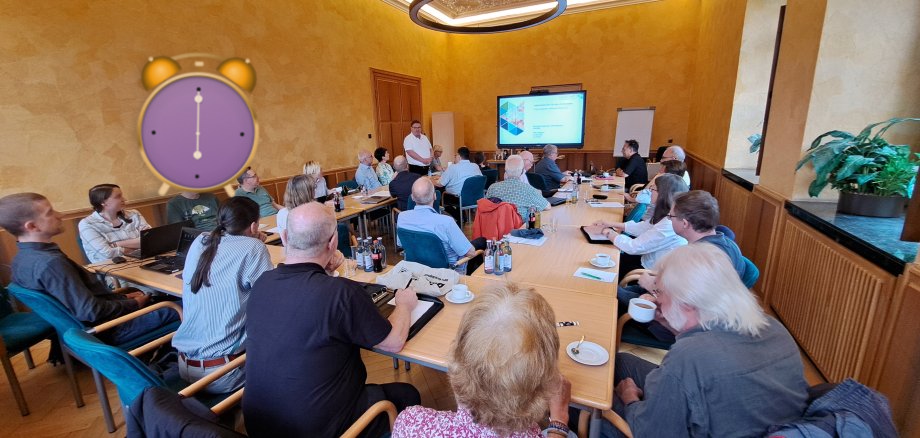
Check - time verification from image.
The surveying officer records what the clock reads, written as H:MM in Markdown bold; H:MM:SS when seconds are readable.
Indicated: **6:00**
